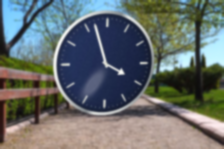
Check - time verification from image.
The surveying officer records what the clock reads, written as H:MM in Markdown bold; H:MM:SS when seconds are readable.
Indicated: **3:57**
